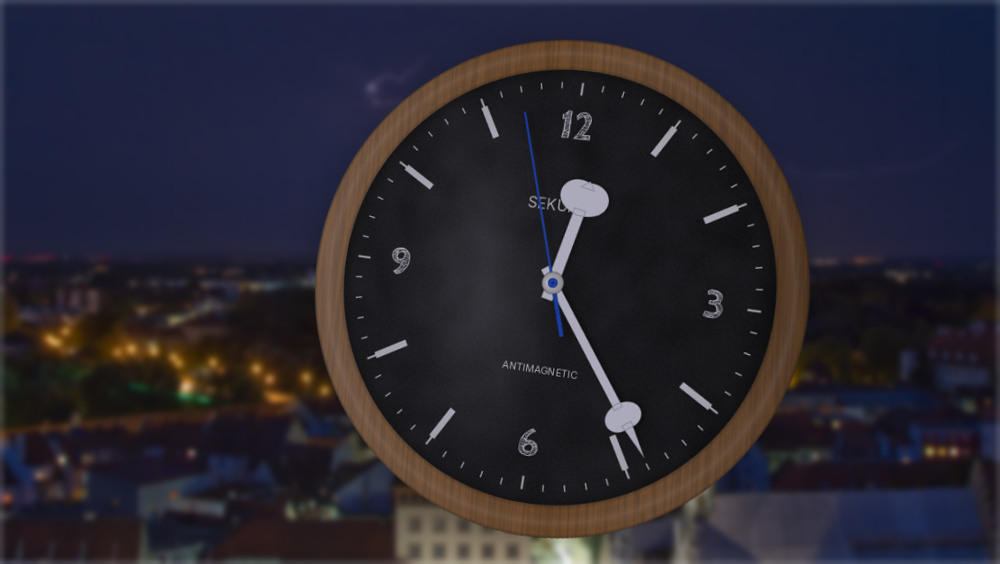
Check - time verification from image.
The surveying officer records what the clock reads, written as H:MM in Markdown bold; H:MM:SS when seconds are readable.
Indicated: **12:23:57**
